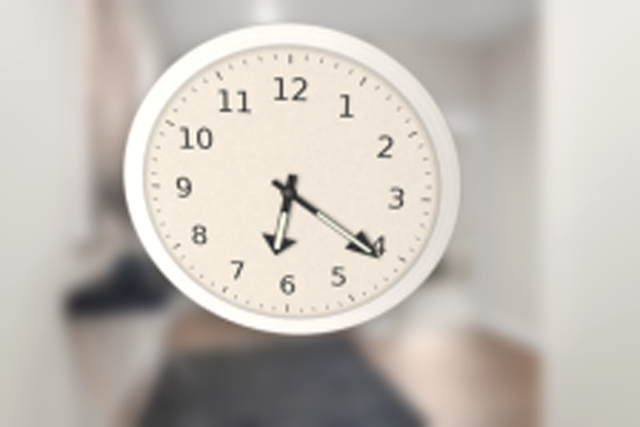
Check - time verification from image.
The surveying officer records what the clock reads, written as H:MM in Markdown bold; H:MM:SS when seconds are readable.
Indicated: **6:21**
